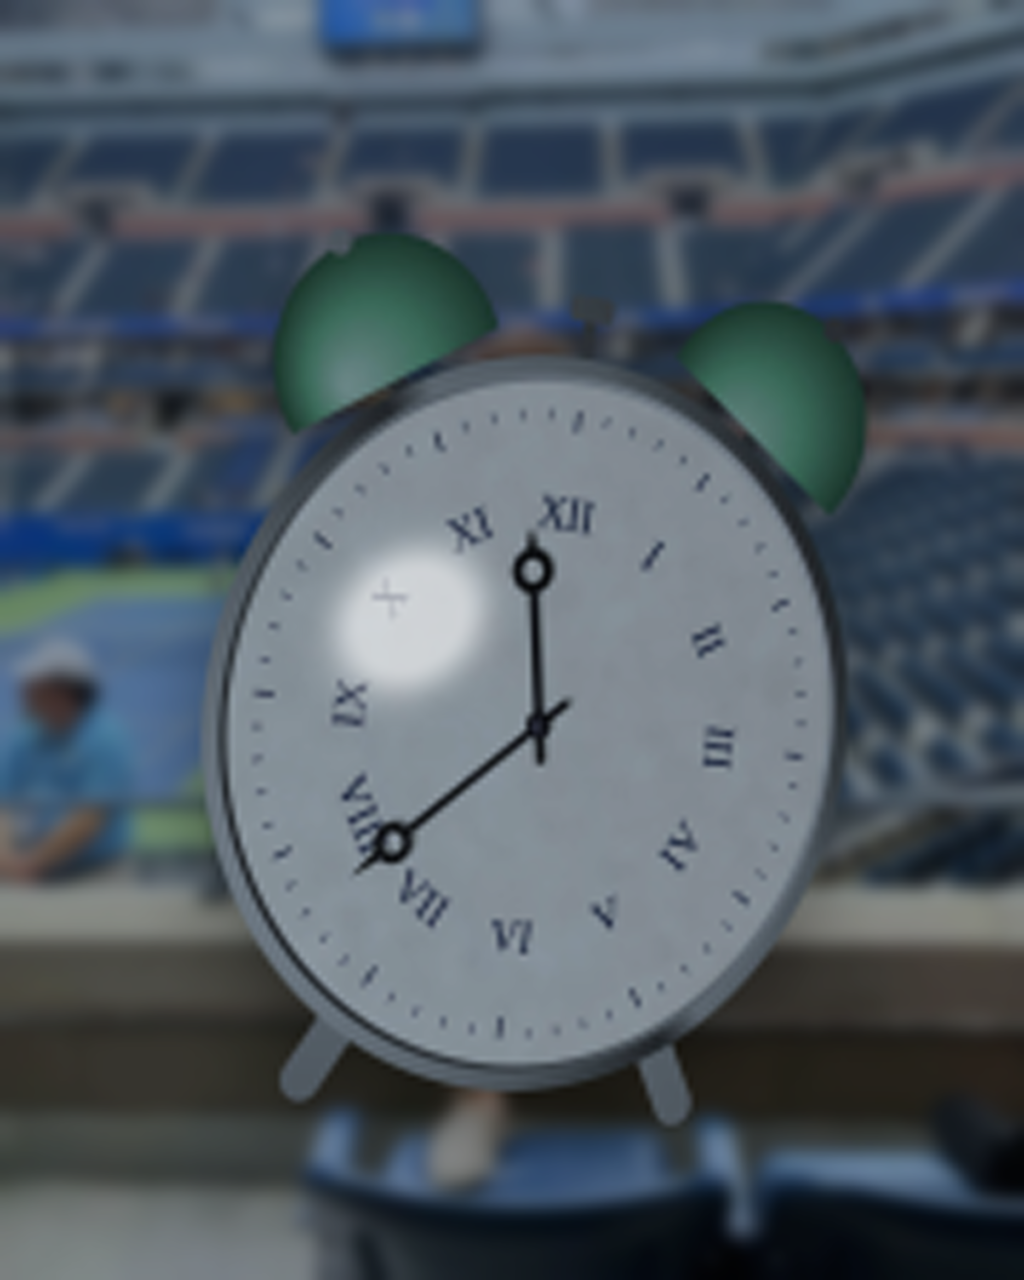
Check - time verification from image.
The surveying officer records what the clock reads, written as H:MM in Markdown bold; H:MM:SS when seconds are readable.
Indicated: **11:38**
